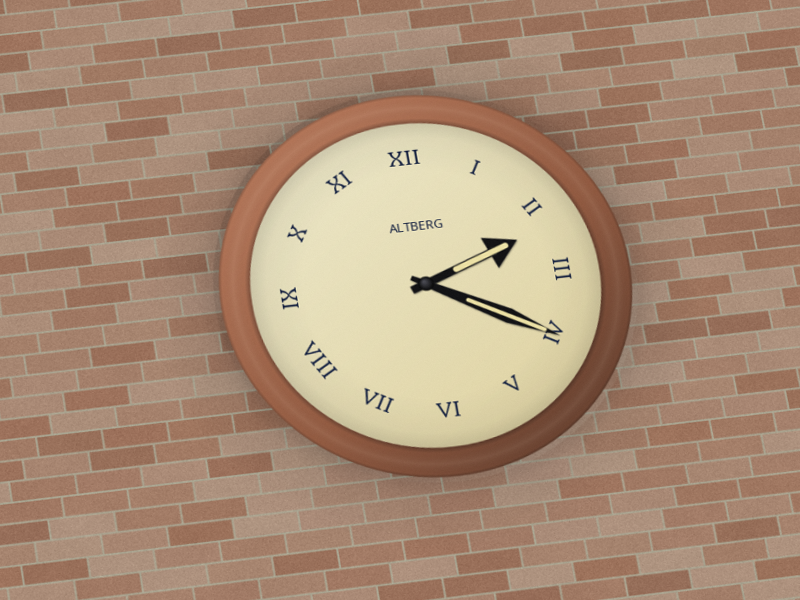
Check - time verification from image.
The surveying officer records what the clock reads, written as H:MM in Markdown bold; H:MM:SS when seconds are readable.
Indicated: **2:20**
